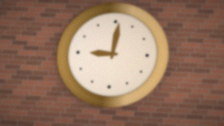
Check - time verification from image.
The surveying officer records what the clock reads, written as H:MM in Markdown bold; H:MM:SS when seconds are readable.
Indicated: **9:01**
